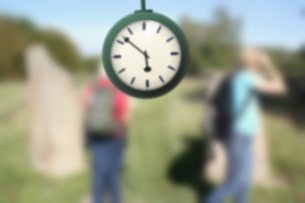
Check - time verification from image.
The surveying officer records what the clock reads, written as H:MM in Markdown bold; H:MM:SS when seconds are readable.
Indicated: **5:52**
